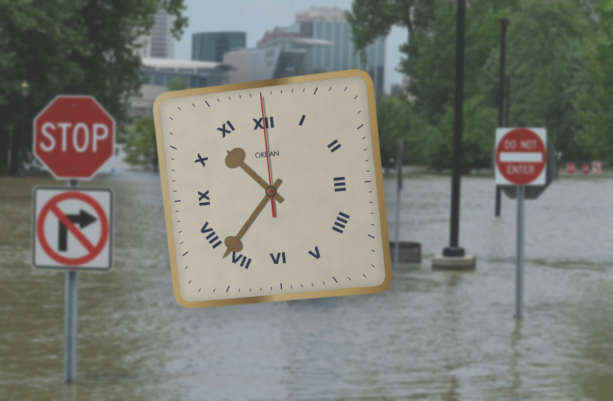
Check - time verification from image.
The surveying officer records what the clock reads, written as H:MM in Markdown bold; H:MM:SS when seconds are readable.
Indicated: **10:37:00**
